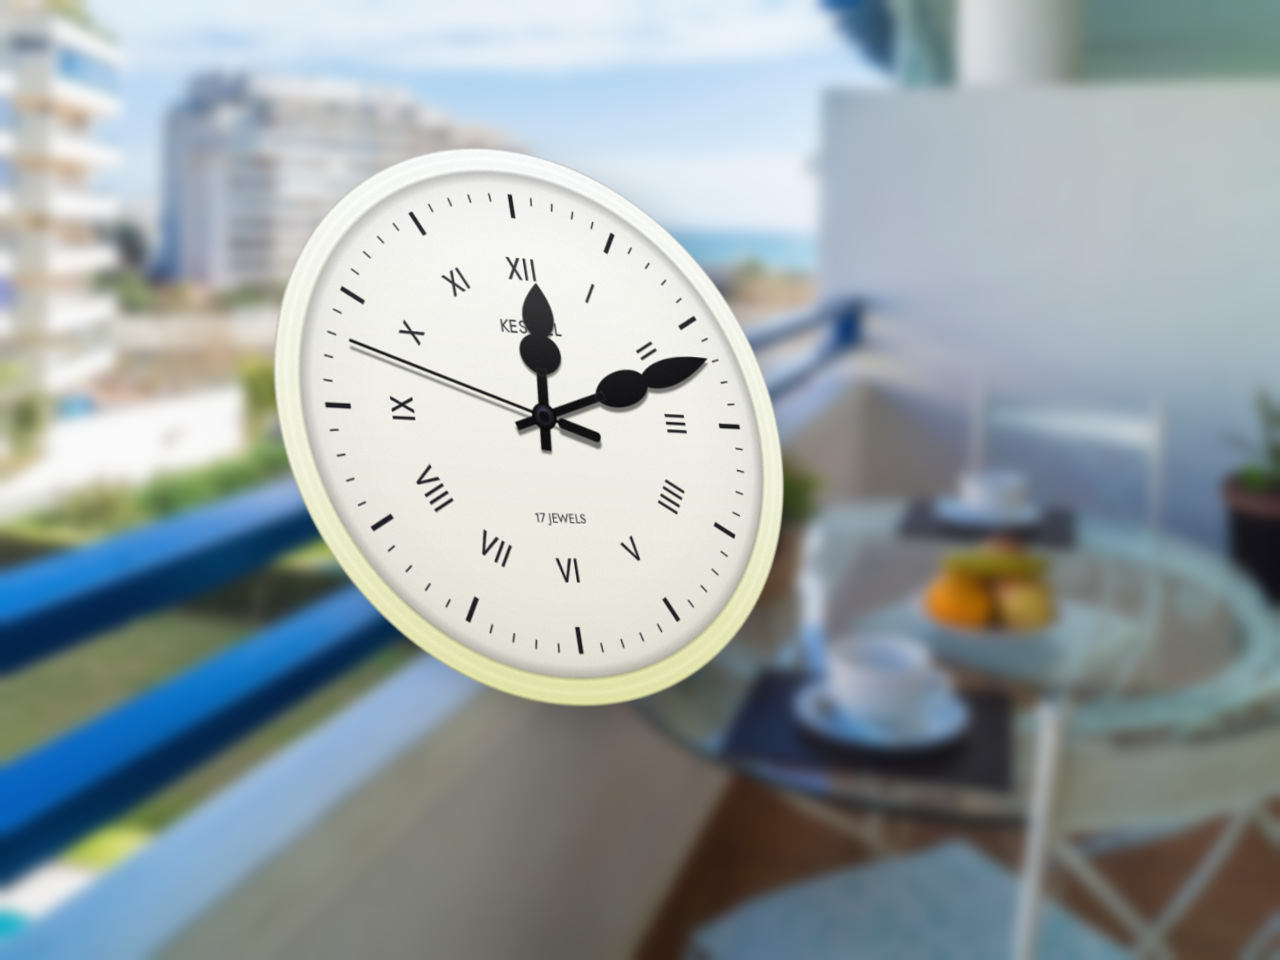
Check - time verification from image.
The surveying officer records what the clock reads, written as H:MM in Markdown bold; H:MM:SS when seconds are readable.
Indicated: **12:11:48**
